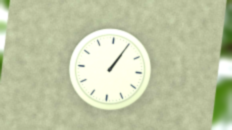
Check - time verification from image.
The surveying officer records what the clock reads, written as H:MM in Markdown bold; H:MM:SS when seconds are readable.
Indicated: **1:05**
